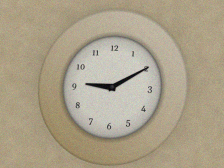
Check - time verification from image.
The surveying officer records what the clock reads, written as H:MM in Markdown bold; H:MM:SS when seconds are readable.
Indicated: **9:10**
